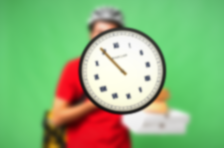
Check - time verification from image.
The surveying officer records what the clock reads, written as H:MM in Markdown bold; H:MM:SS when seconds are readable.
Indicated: **10:55**
